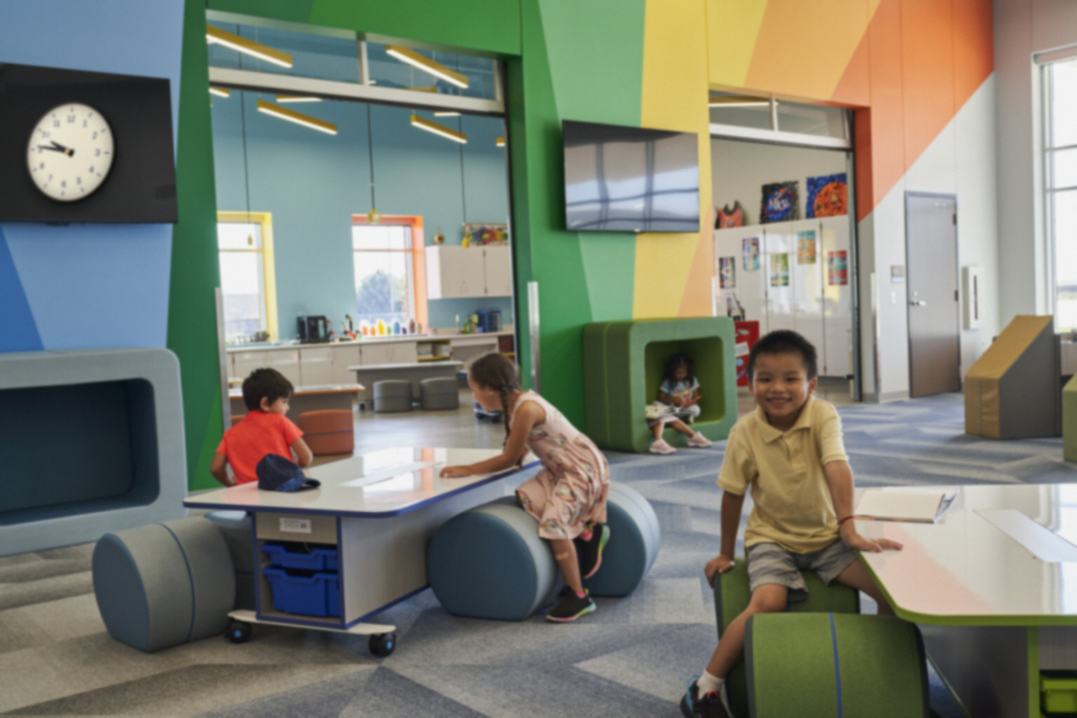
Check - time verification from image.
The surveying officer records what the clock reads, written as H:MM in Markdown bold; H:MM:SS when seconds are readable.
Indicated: **9:46**
